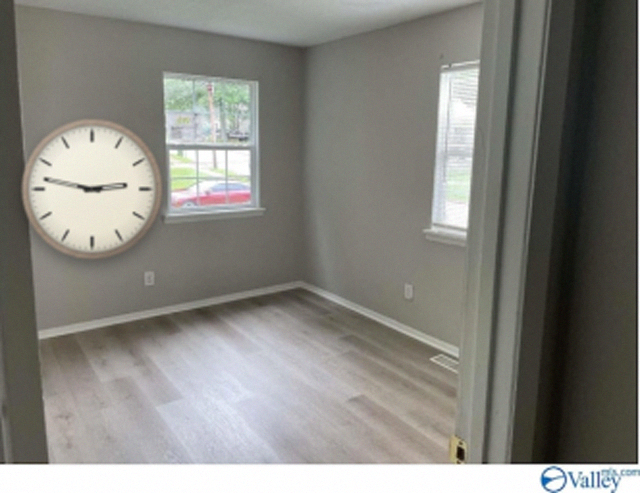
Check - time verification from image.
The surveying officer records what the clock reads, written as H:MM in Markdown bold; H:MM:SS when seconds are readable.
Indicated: **2:47**
